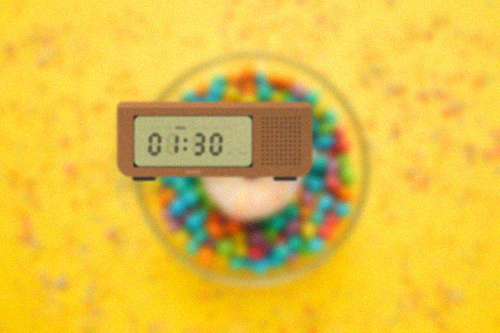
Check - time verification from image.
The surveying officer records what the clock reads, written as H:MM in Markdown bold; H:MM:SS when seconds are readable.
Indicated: **1:30**
